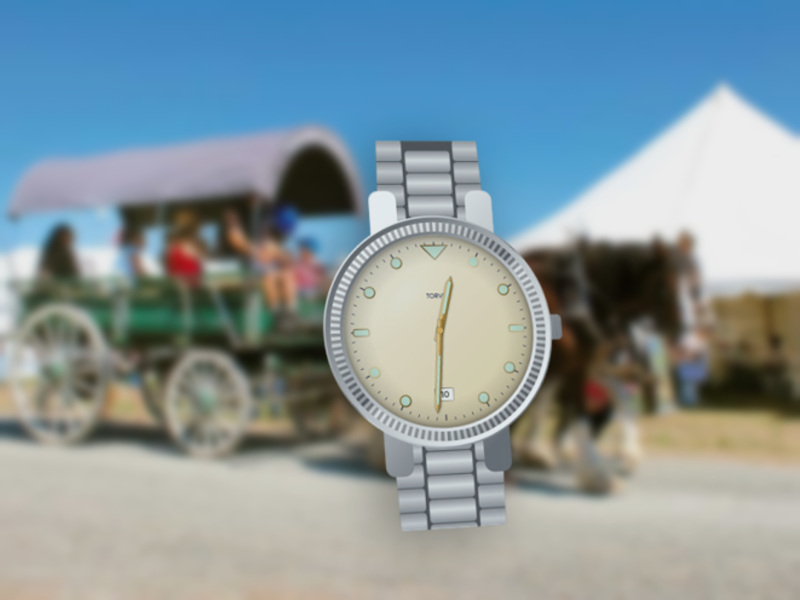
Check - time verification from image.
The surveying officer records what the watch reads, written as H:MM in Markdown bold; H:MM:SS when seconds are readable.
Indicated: **12:31**
